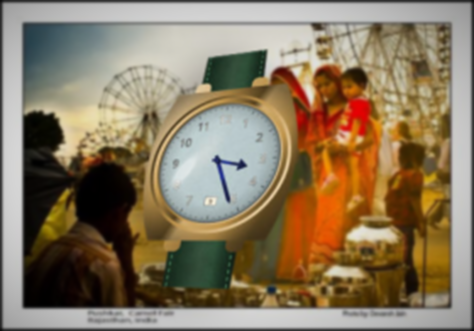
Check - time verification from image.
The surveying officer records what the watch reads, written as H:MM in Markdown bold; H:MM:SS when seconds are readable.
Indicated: **3:26**
